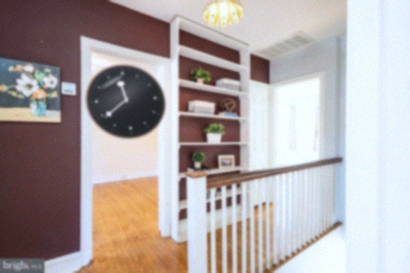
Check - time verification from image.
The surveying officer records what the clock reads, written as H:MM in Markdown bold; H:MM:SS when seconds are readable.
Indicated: **11:39**
